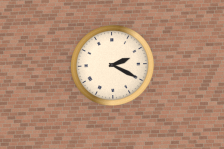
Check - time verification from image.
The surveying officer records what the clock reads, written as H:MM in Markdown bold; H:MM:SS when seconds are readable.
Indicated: **2:20**
